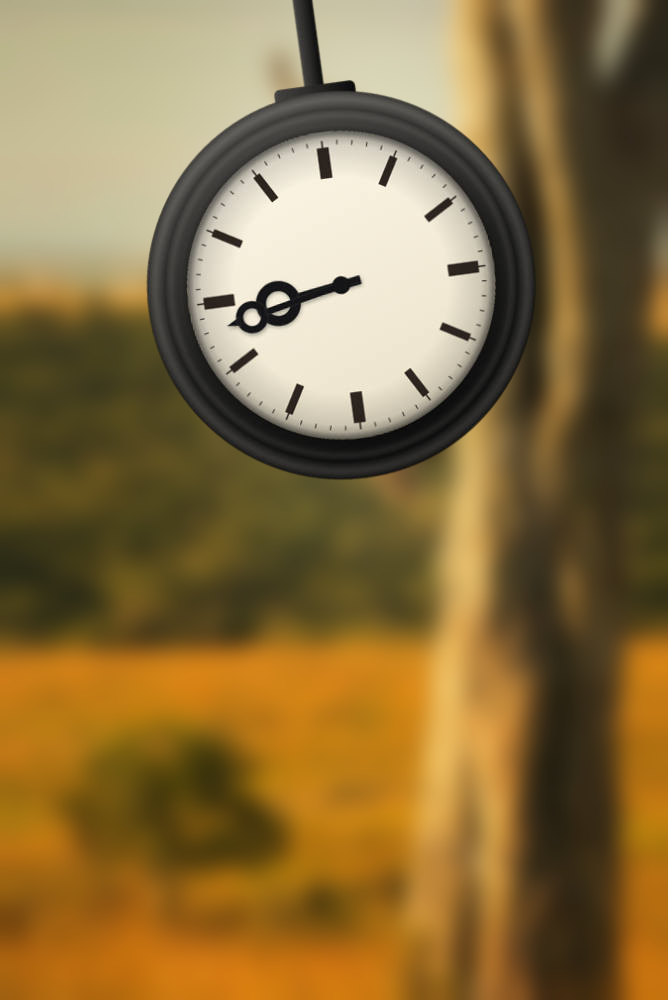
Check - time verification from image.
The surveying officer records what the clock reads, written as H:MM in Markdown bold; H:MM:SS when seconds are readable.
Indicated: **8:43**
